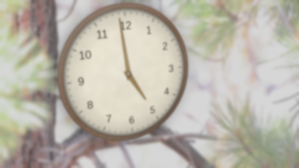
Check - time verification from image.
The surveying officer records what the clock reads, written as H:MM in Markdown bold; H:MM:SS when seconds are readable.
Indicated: **4:59**
